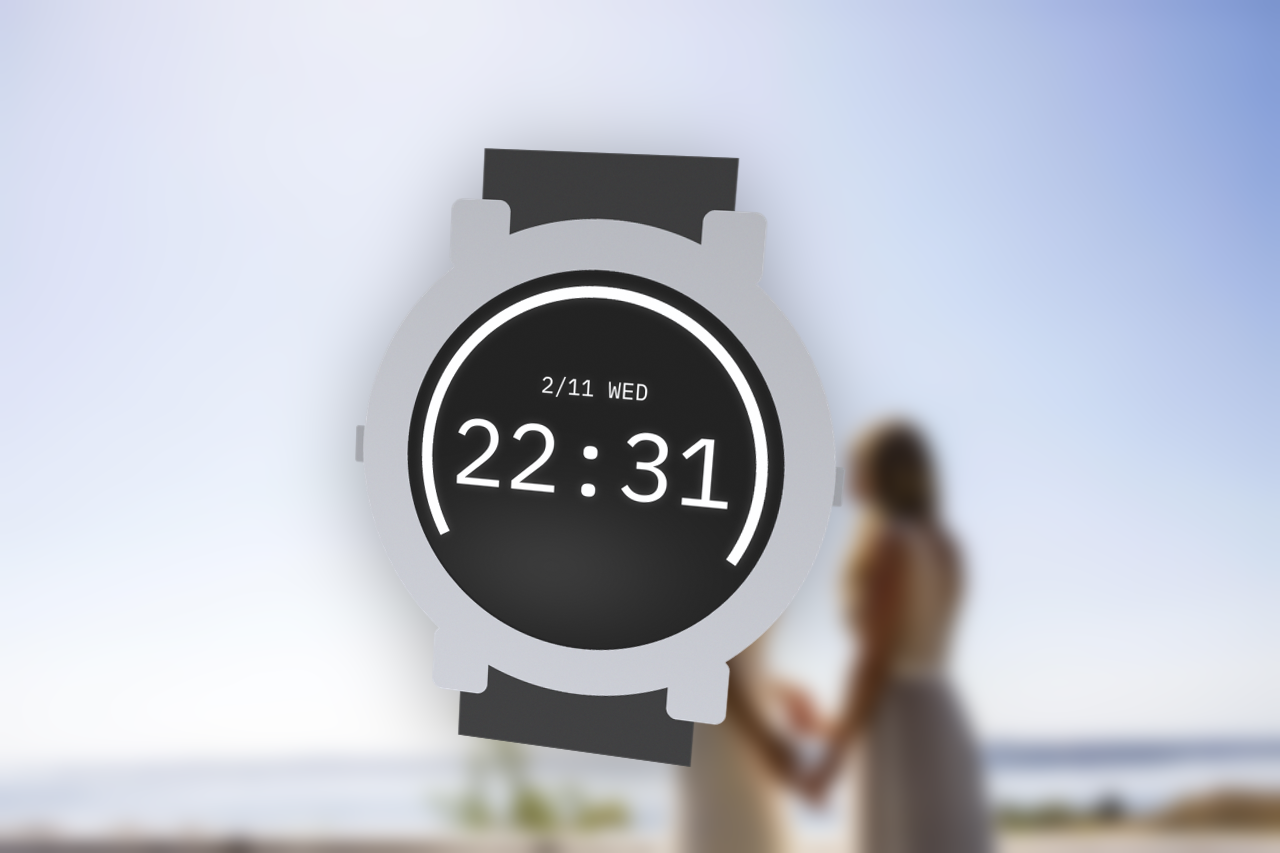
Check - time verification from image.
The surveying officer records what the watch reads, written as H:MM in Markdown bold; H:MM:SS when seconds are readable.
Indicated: **22:31**
